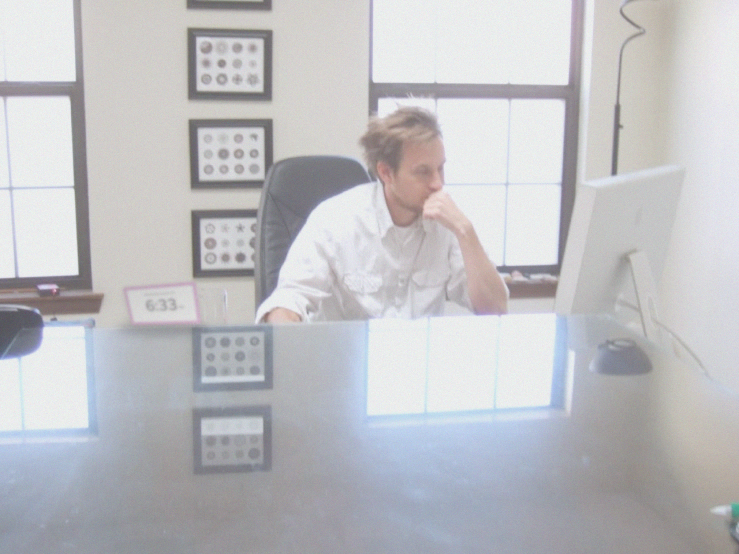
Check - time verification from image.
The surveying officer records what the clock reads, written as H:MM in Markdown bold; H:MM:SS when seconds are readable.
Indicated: **6:33**
